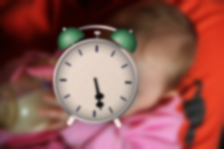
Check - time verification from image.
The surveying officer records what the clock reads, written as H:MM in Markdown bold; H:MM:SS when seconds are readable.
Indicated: **5:28**
